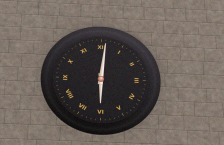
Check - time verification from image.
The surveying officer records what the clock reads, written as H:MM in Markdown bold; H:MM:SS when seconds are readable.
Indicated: **6:01**
